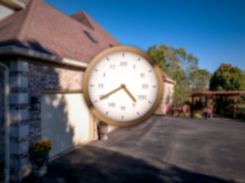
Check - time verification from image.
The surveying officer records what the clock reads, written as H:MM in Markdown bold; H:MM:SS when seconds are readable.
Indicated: **4:40**
